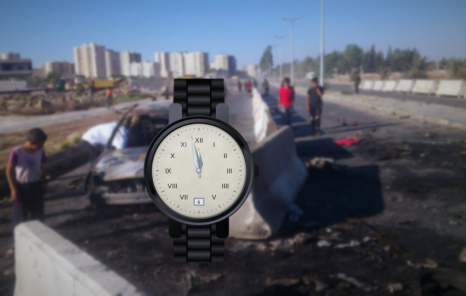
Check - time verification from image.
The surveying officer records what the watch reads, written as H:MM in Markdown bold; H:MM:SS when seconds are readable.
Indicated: **11:58**
